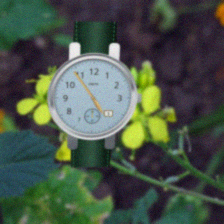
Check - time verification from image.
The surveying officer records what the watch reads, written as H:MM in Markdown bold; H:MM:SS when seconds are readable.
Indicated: **4:54**
